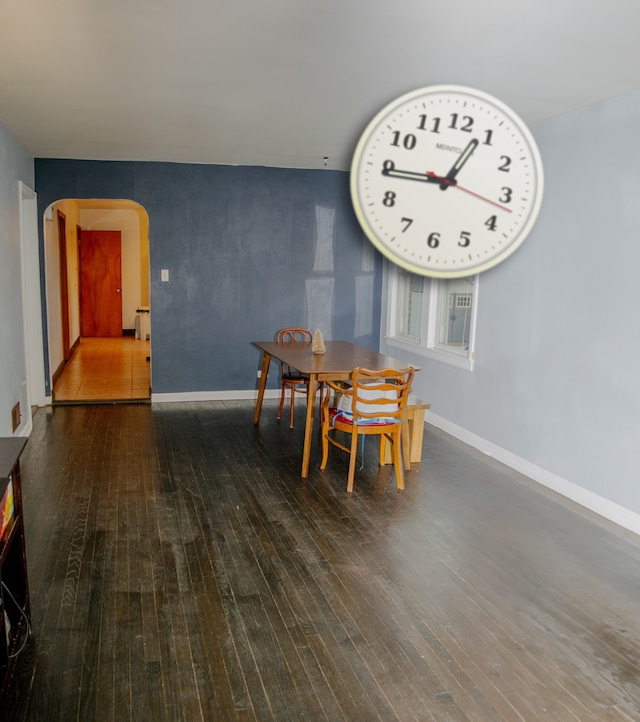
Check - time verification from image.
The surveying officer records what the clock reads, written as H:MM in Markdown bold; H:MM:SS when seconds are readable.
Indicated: **12:44:17**
